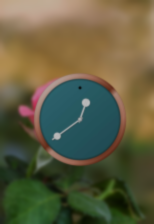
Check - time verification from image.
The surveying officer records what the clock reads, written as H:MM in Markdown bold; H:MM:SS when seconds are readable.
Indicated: **12:39**
